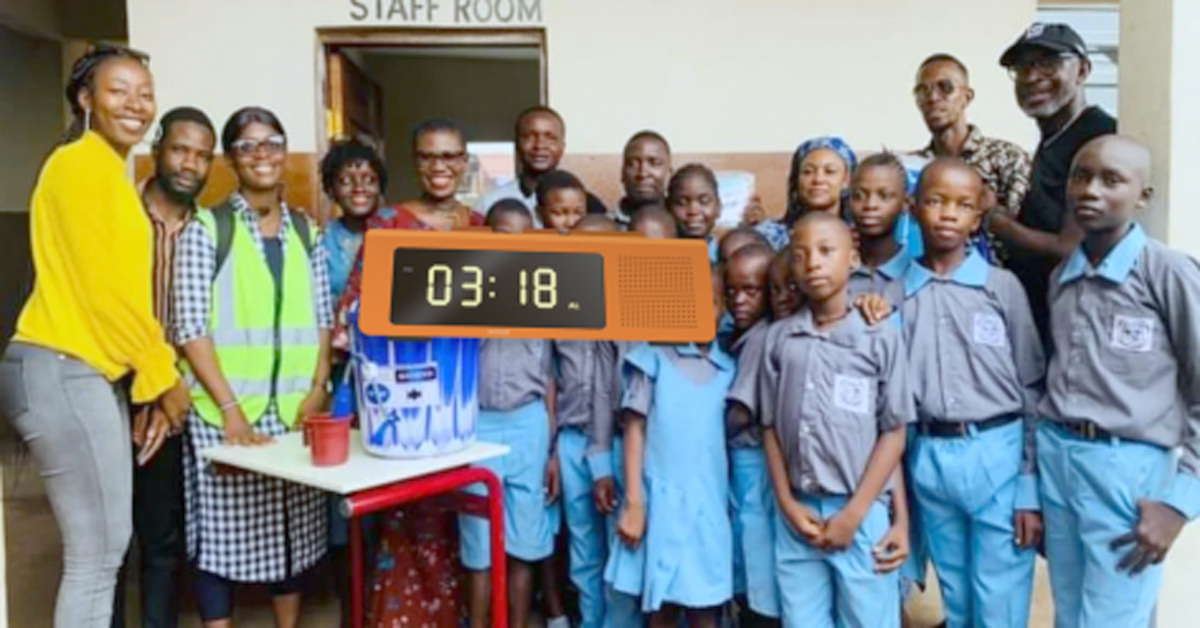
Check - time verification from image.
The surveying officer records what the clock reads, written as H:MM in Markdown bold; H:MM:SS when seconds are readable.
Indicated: **3:18**
